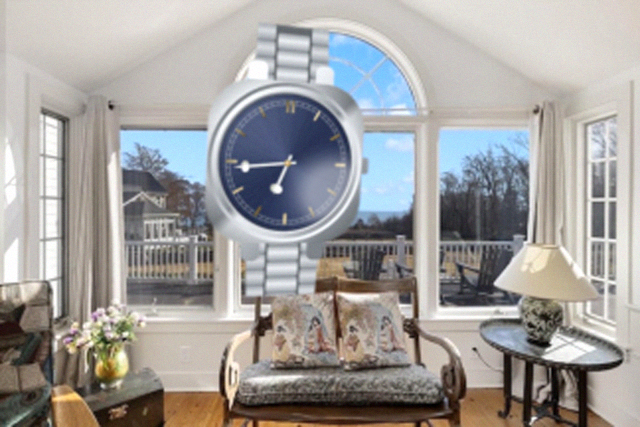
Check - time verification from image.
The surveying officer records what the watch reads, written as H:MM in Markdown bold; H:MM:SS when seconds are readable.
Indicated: **6:44**
